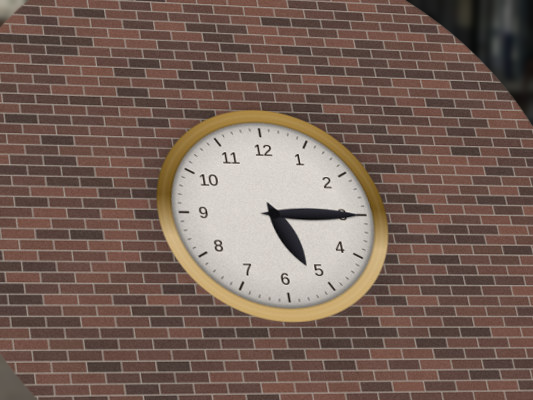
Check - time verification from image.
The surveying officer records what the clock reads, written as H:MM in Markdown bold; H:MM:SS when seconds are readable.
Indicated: **5:15**
